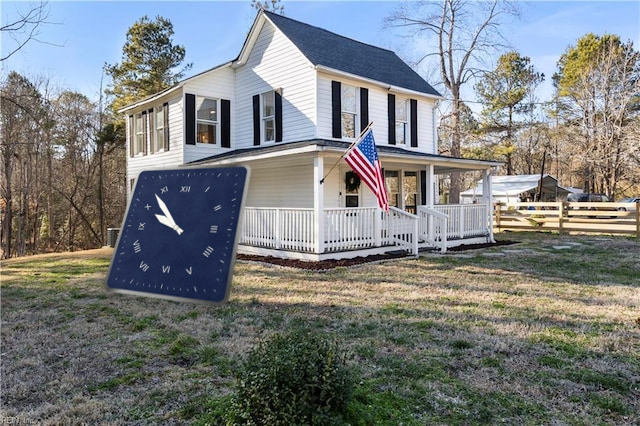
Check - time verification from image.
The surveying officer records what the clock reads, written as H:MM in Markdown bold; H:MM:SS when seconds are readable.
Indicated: **9:53**
